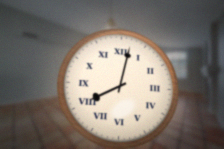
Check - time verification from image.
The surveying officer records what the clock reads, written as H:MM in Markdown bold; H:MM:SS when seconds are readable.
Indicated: **8:02**
